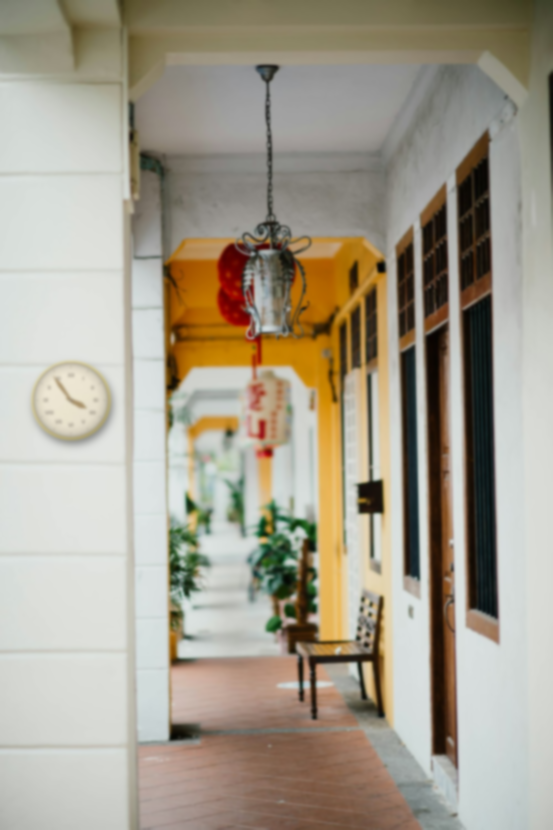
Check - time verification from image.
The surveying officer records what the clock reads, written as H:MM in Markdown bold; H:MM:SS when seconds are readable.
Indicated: **3:54**
